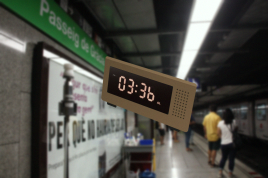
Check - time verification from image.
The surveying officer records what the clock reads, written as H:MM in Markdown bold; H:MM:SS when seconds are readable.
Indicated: **3:36**
